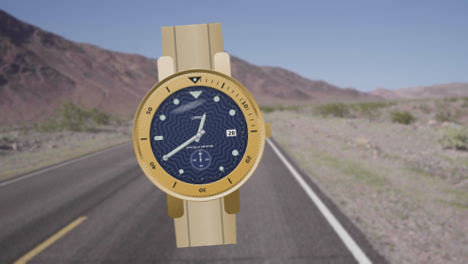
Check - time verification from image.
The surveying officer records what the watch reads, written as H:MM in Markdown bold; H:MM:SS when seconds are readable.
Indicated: **12:40**
